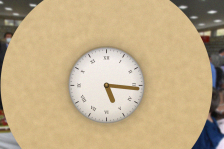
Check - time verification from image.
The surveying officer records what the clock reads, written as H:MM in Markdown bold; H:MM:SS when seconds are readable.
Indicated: **5:16**
